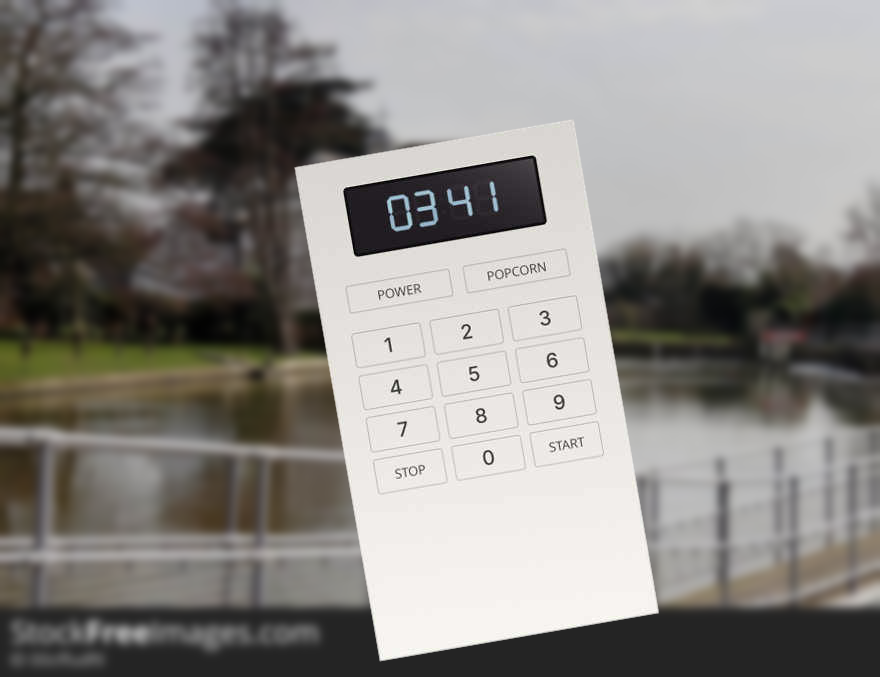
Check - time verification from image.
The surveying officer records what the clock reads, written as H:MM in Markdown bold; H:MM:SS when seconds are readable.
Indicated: **3:41**
